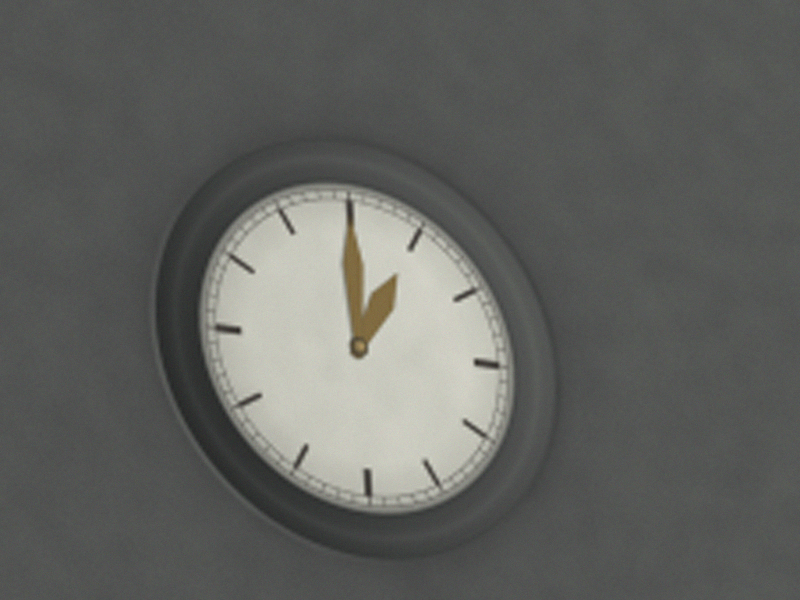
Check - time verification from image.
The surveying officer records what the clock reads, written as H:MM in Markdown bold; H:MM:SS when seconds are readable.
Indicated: **1:00**
